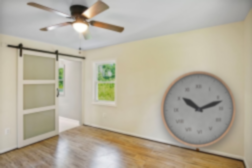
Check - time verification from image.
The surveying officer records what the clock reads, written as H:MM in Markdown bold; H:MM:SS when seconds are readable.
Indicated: **10:12**
